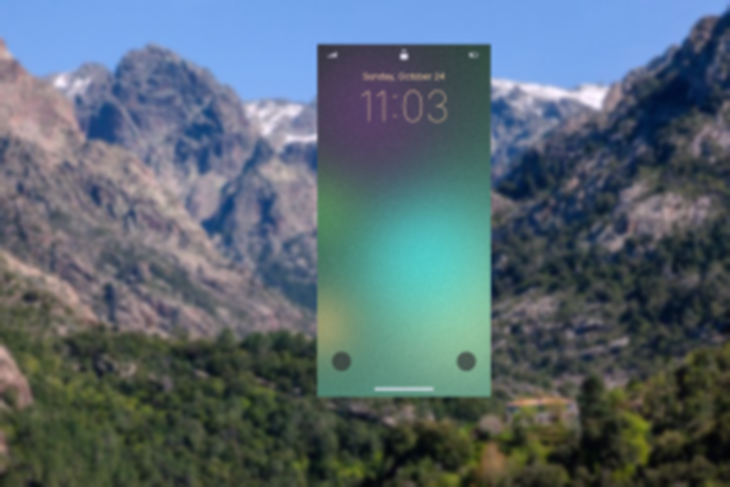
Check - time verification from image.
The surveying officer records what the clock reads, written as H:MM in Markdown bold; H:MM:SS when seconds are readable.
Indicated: **11:03**
